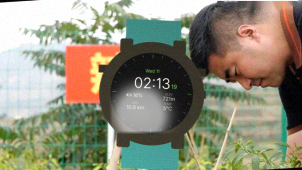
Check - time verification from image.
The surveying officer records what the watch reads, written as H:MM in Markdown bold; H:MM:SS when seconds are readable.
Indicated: **2:13**
